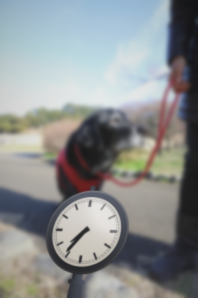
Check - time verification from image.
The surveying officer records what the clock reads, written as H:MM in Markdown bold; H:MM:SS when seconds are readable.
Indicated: **7:36**
